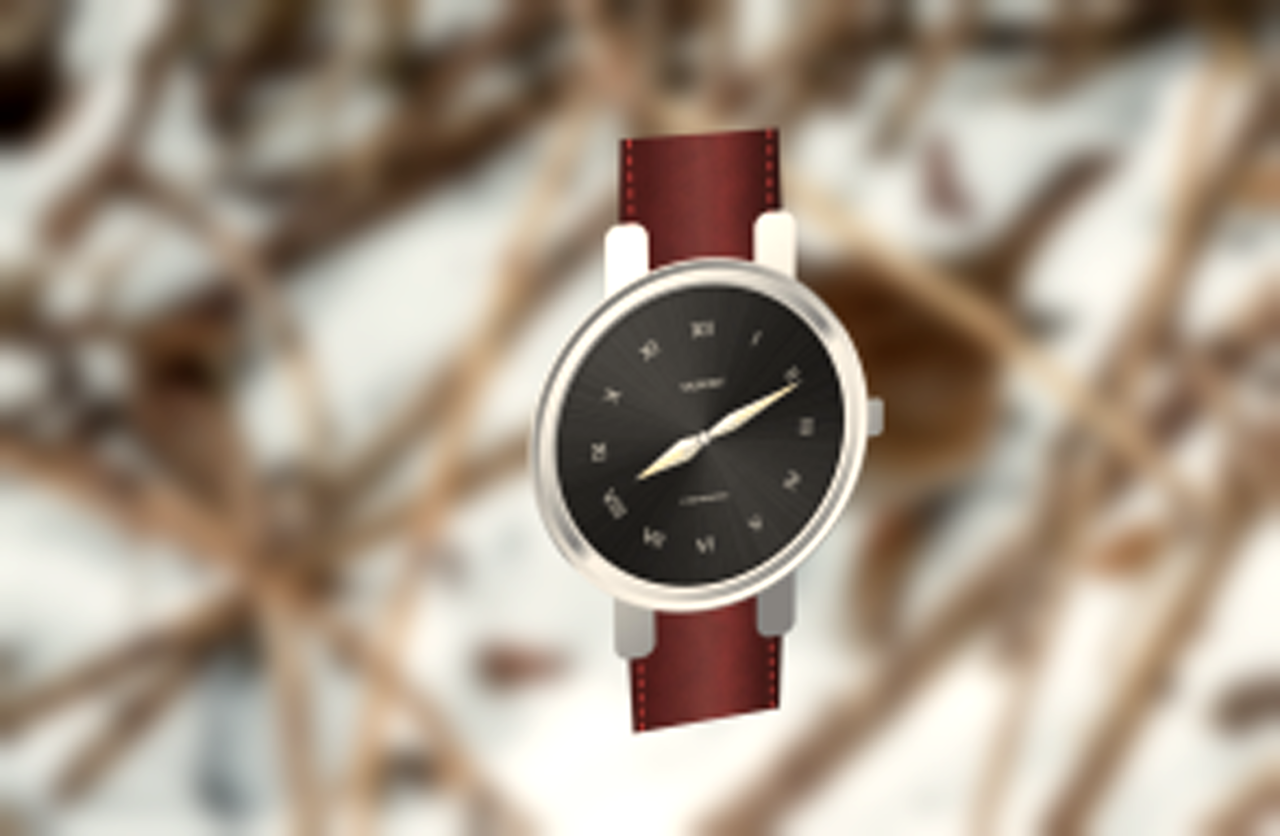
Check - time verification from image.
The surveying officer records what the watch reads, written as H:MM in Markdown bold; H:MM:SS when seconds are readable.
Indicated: **8:11**
